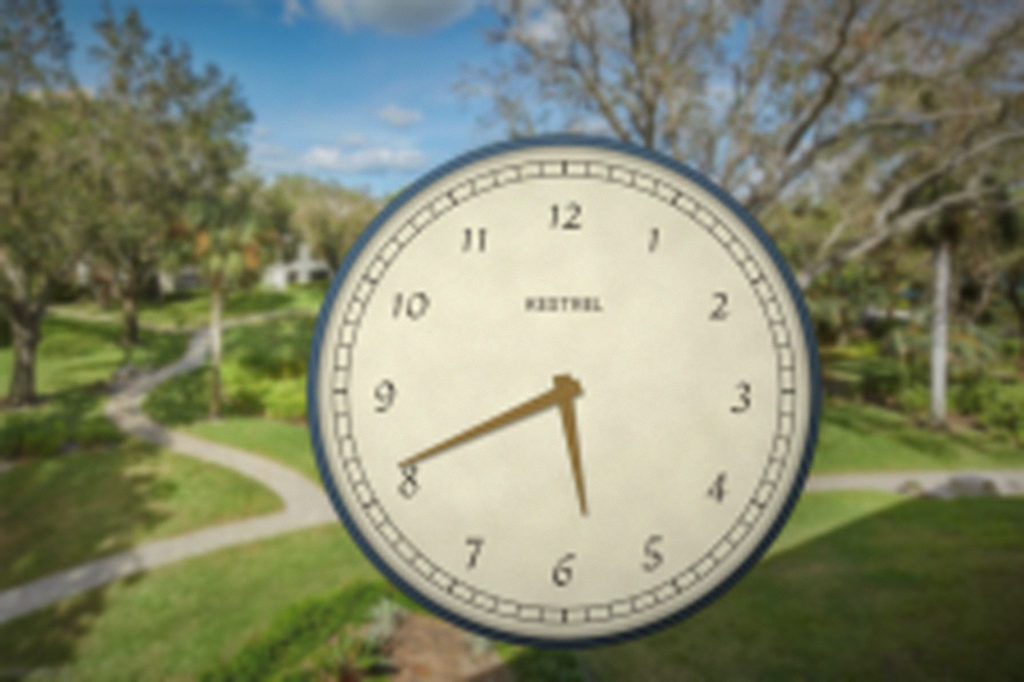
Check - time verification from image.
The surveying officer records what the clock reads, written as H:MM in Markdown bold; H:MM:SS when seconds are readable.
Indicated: **5:41**
